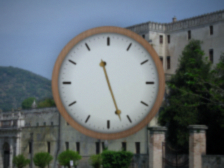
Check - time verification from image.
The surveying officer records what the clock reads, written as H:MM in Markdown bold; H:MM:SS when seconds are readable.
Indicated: **11:27**
